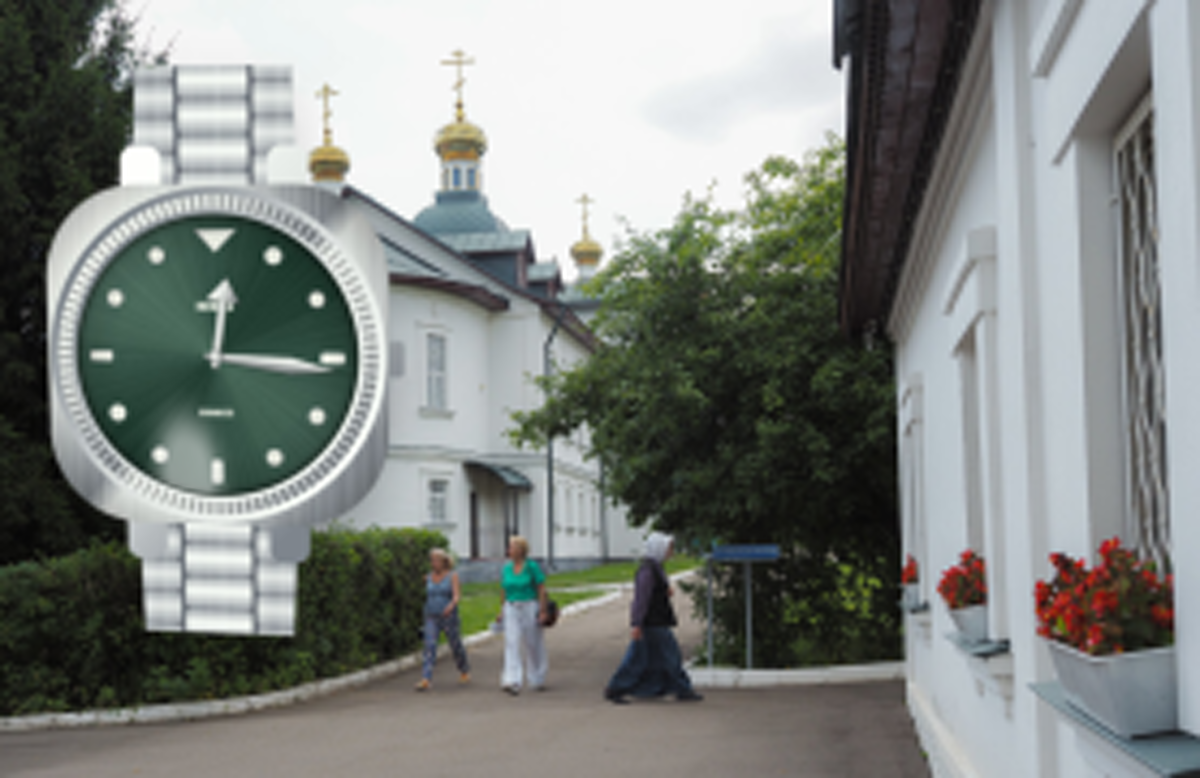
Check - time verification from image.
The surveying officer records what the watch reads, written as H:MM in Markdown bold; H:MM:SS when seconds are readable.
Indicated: **12:16**
